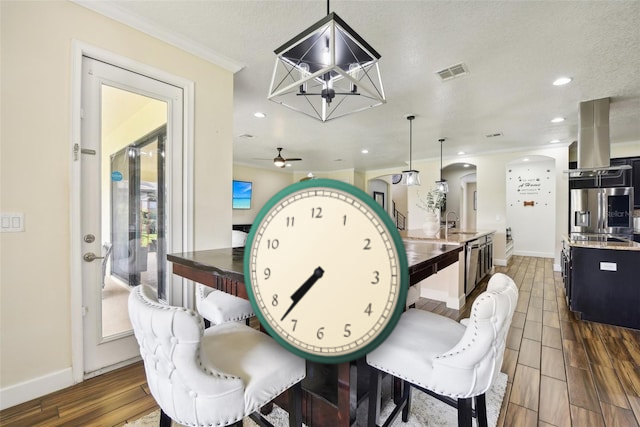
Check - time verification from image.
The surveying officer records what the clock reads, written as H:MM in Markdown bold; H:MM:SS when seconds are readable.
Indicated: **7:37**
